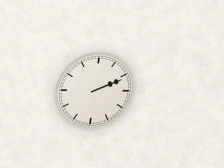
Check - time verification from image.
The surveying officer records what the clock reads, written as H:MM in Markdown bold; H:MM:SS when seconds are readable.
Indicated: **2:11**
